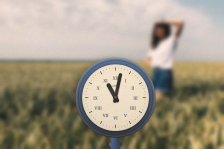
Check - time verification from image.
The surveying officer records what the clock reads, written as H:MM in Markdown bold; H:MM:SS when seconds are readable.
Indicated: **11:02**
